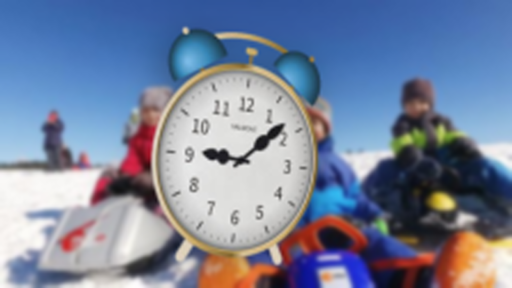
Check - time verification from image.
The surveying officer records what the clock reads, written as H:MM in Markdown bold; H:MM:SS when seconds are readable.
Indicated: **9:08**
